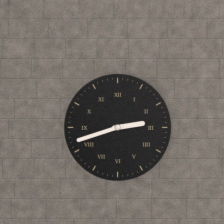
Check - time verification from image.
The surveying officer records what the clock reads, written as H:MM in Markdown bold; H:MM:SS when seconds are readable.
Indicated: **2:42**
